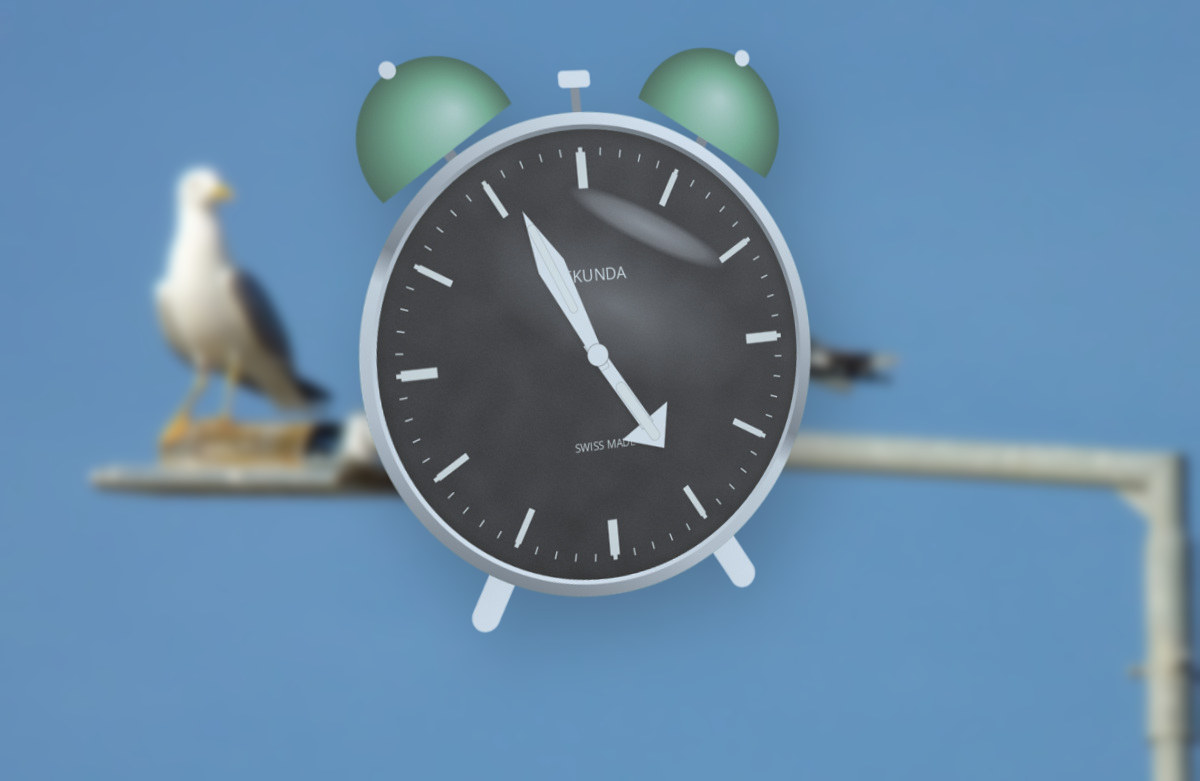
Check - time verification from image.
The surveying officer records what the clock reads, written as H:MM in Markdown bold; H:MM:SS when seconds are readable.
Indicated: **4:56**
